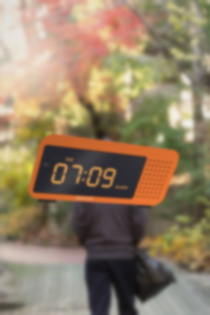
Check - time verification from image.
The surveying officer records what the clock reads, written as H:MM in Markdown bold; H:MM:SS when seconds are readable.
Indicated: **7:09**
